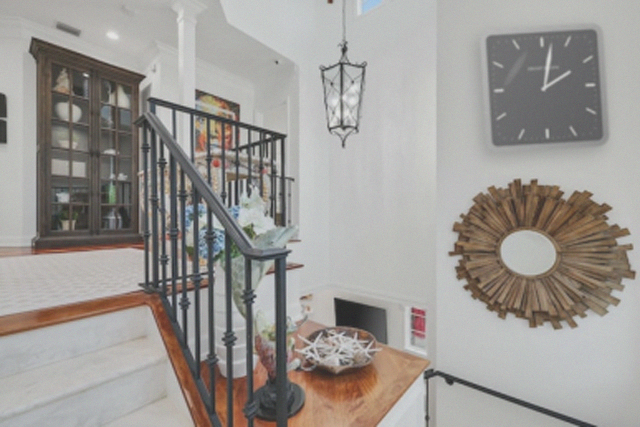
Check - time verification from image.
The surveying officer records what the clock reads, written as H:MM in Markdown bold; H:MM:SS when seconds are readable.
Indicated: **2:02**
